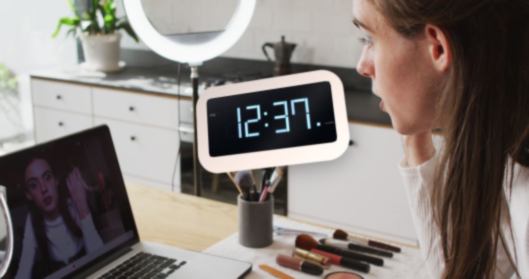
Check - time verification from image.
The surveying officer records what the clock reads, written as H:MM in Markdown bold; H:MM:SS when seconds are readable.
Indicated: **12:37**
